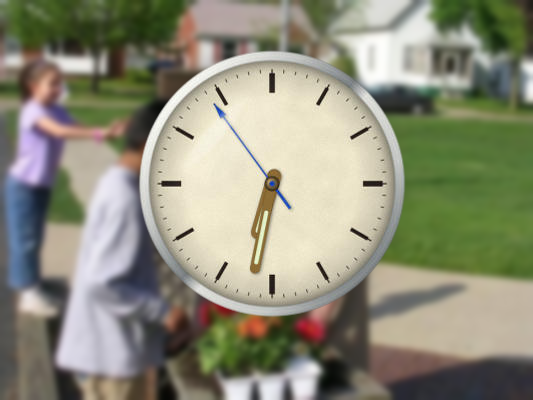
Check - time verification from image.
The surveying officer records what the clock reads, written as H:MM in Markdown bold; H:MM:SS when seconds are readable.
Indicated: **6:31:54**
